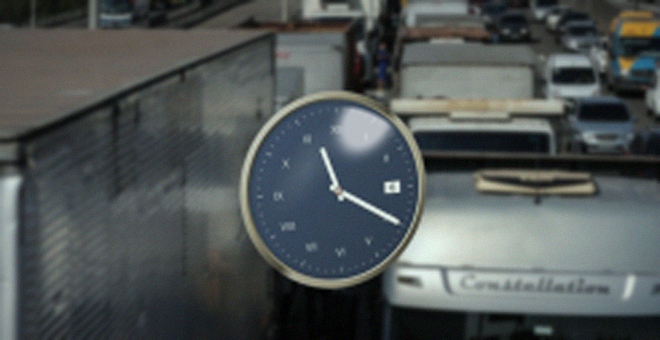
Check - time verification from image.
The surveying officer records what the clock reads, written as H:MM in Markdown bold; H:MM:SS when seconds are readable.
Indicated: **11:20**
